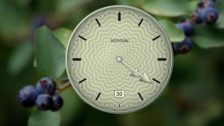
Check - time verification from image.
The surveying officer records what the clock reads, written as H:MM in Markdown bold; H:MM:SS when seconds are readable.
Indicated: **4:21**
